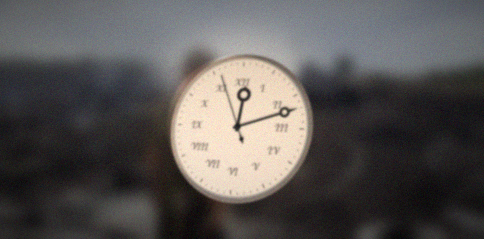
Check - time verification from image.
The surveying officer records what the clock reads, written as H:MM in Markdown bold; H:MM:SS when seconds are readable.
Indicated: **12:11:56**
